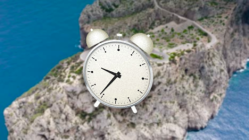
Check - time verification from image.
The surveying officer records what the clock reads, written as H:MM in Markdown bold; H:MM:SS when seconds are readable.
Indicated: **9:36**
